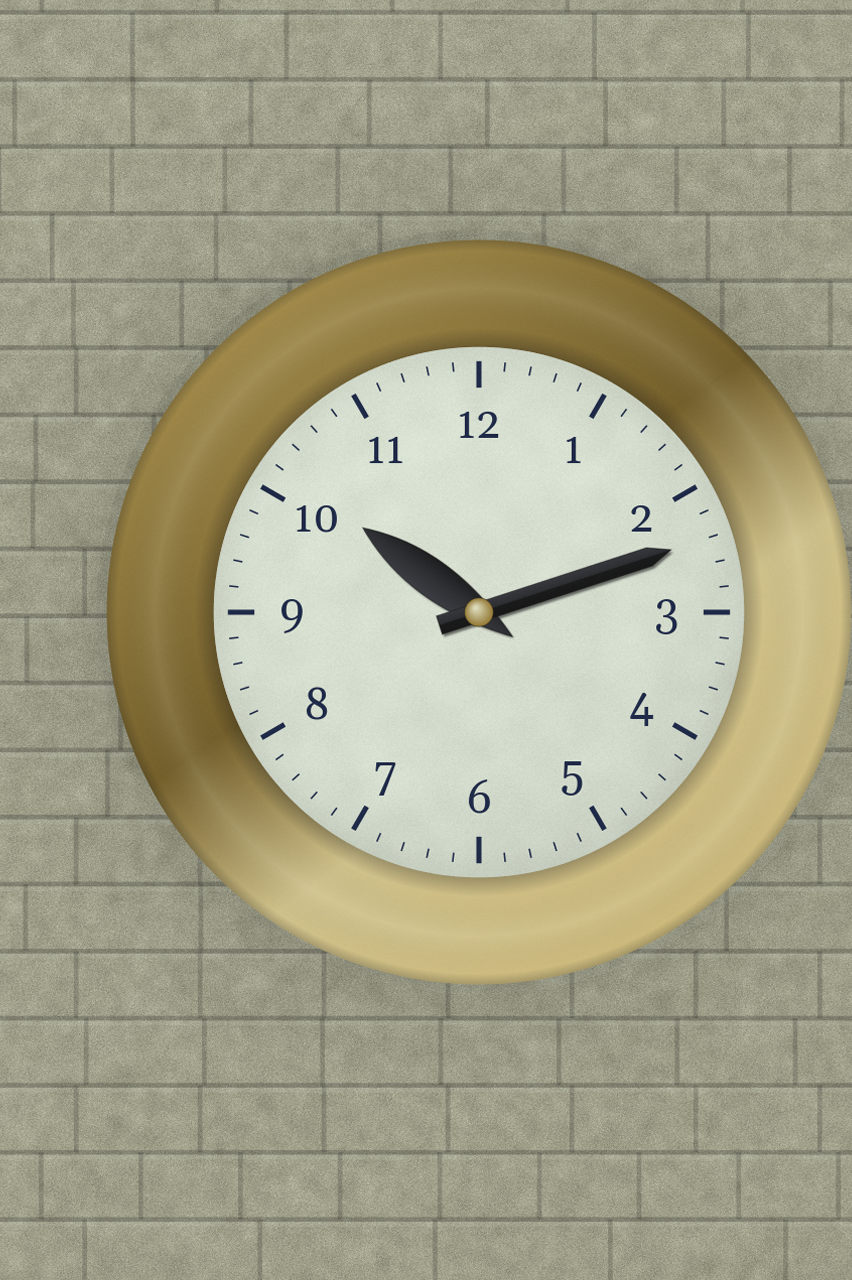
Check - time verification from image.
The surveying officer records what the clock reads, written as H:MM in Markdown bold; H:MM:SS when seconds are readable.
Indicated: **10:12**
